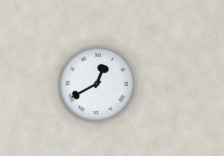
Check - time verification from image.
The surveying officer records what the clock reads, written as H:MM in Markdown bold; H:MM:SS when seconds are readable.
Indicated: **12:40**
